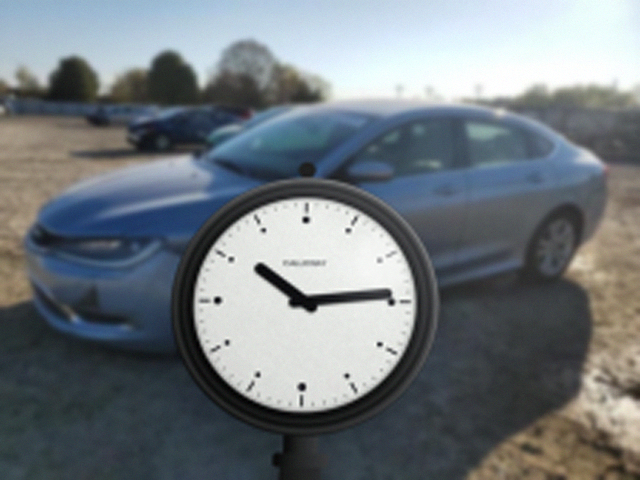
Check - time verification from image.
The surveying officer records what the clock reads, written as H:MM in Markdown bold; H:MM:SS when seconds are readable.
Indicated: **10:14**
